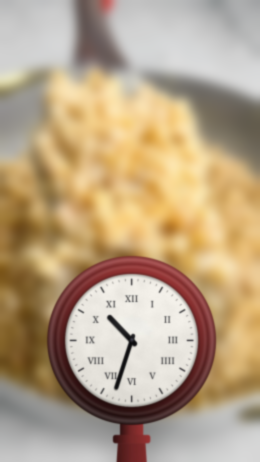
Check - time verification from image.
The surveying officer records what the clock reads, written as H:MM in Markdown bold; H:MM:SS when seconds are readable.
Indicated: **10:33**
